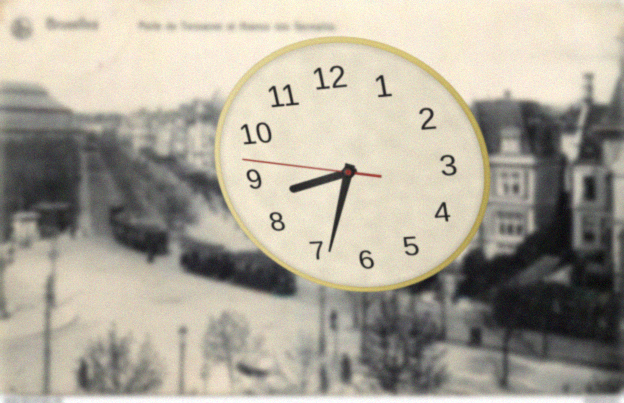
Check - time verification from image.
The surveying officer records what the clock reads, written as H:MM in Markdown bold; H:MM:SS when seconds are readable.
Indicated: **8:33:47**
